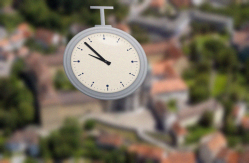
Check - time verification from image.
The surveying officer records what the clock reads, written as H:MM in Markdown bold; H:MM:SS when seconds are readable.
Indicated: **9:53**
